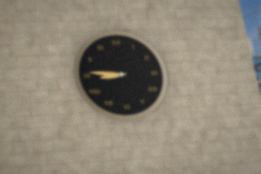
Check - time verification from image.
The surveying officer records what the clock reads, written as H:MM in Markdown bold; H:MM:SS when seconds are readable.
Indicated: **8:46**
